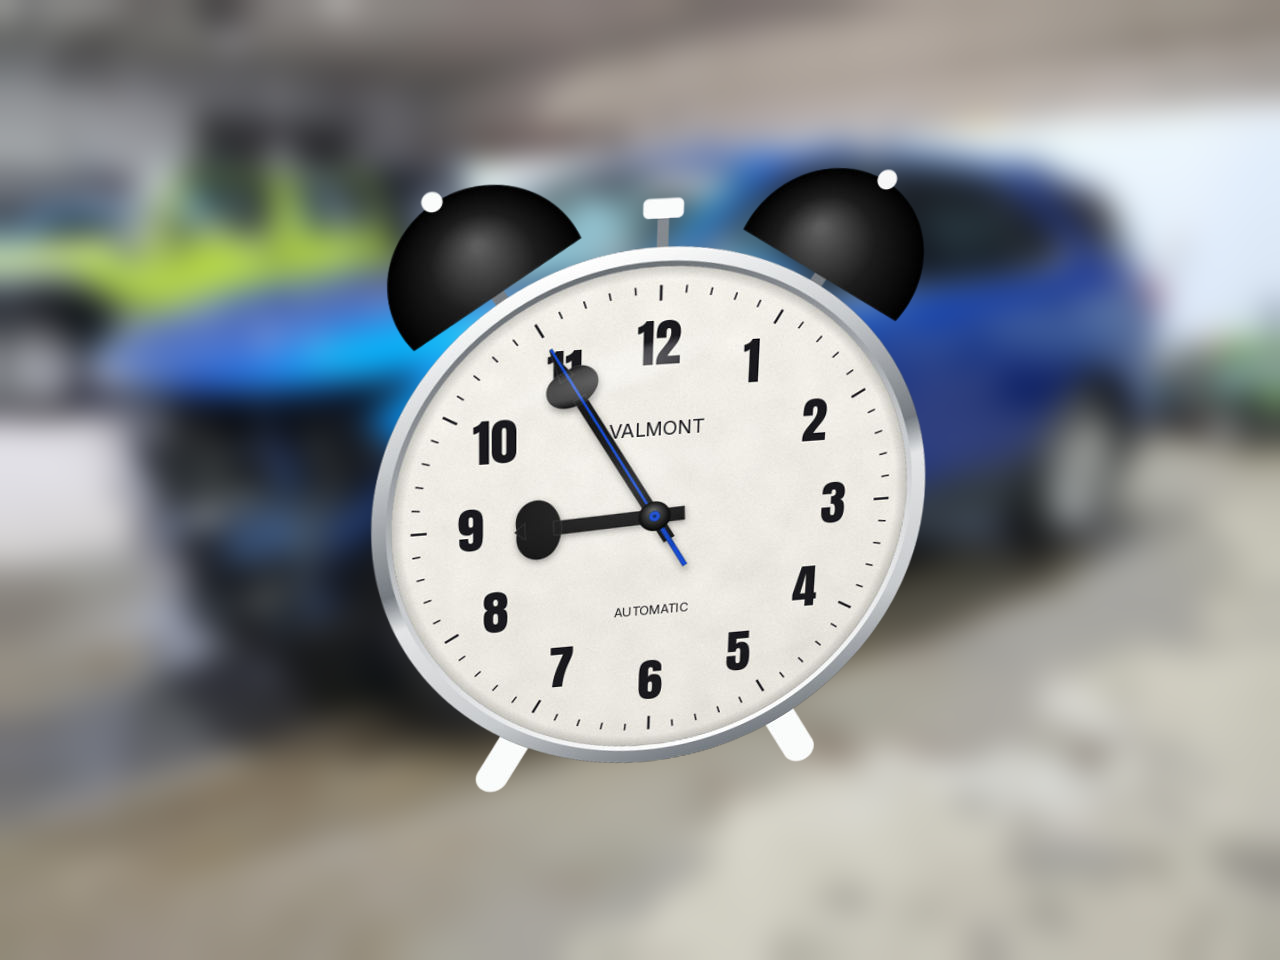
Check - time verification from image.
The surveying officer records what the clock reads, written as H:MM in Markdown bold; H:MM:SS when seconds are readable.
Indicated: **8:54:55**
